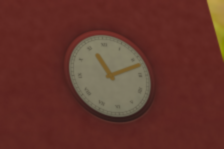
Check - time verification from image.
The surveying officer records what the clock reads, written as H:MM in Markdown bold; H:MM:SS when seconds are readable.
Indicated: **11:12**
